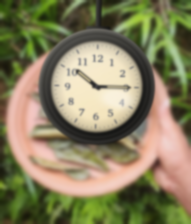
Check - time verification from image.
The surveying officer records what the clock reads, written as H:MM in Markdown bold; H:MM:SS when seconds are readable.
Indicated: **10:15**
